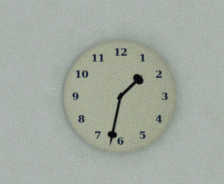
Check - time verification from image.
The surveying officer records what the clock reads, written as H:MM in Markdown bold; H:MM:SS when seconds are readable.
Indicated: **1:32**
